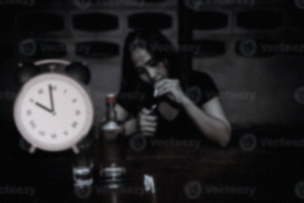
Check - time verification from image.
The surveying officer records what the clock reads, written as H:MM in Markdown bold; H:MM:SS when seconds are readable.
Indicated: **9:59**
